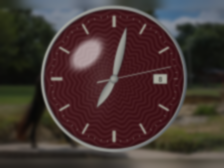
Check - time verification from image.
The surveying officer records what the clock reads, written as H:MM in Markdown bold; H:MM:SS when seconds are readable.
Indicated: **7:02:13**
